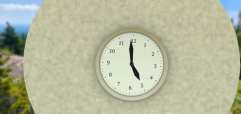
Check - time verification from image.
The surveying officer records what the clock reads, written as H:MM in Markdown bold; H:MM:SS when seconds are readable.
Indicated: **4:59**
